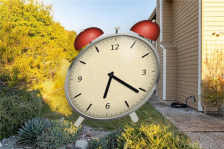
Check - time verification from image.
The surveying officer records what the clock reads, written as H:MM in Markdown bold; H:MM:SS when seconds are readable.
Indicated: **6:21**
